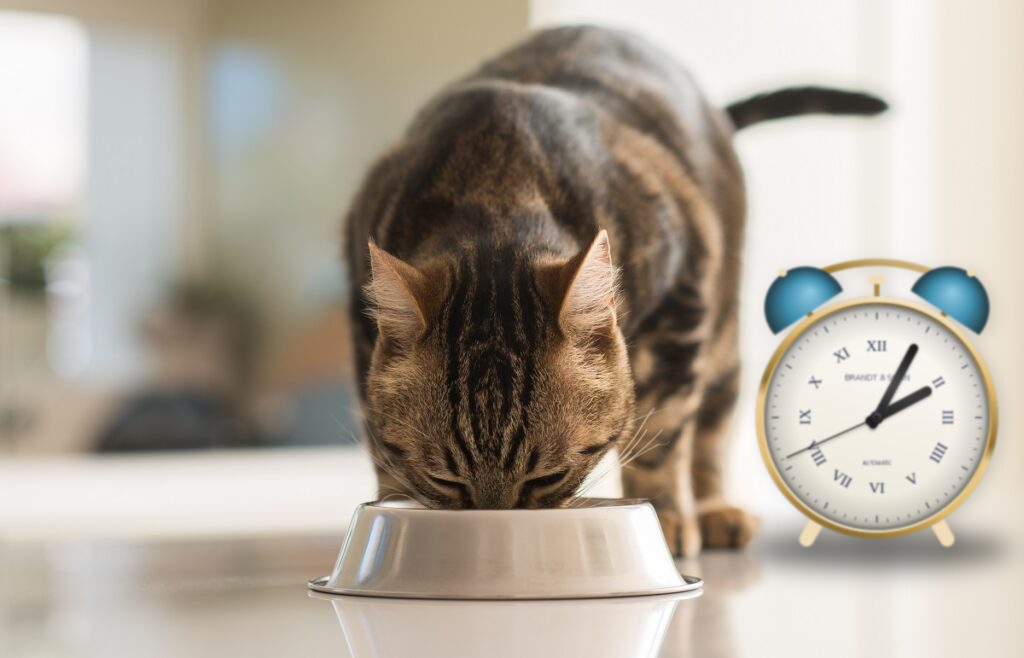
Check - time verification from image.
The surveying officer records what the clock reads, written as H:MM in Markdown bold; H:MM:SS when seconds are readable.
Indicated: **2:04:41**
